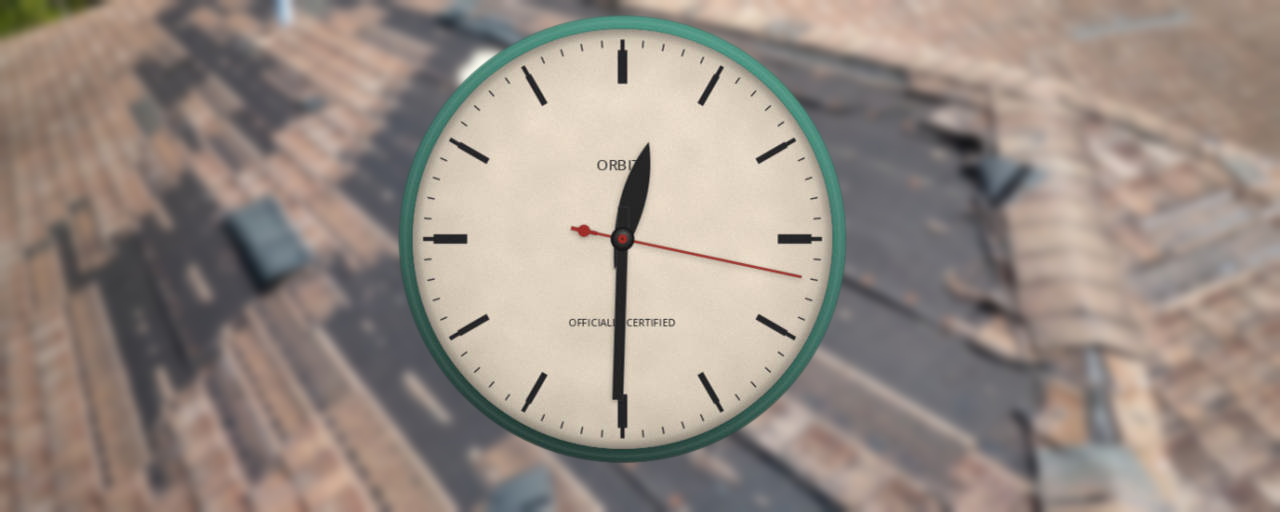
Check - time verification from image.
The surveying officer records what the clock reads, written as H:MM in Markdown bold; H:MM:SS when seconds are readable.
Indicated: **12:30:17**
